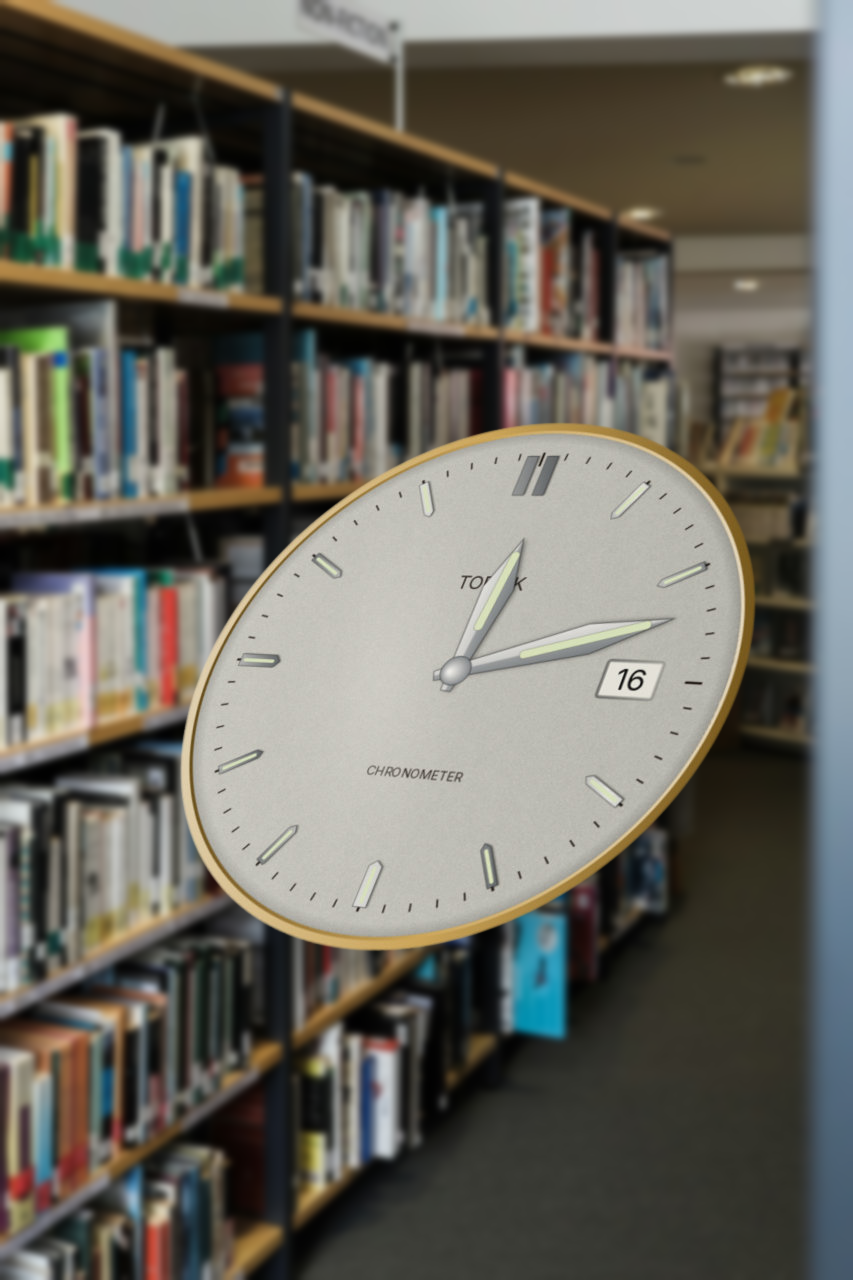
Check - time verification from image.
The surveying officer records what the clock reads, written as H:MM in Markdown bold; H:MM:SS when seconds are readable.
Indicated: **12:12**
